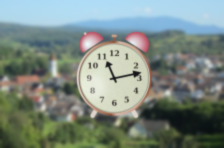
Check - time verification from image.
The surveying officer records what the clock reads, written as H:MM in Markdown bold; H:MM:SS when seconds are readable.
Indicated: **11:13**
